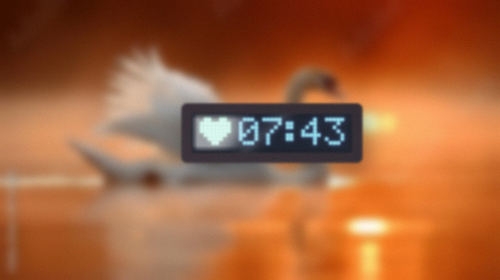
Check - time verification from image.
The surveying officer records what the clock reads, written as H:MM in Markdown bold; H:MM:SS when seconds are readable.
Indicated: **7:43**
